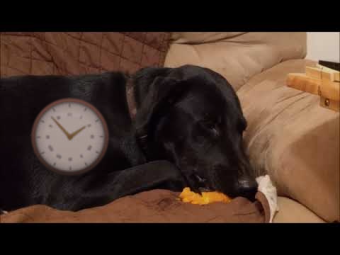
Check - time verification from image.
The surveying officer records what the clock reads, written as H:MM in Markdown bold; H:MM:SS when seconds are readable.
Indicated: **1:53**
